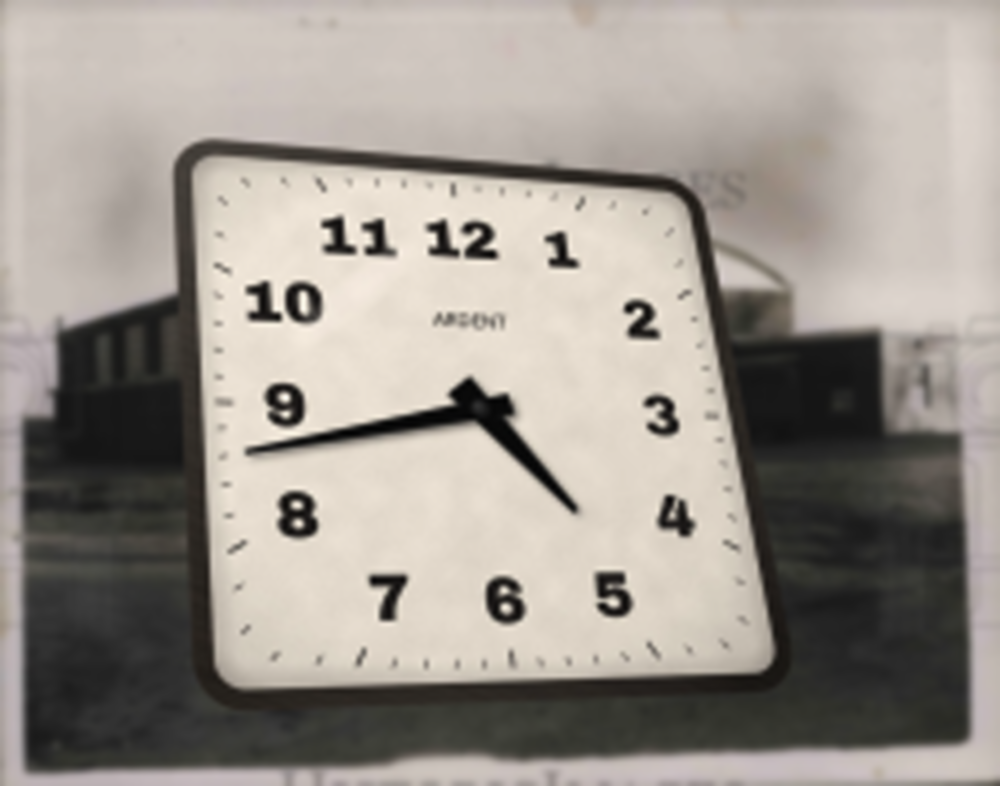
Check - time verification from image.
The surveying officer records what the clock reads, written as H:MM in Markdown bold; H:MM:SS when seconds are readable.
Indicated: **4:43**
